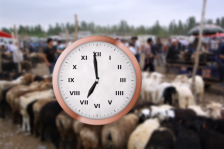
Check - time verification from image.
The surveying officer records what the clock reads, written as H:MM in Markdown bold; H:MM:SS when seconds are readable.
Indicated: **6:59**
